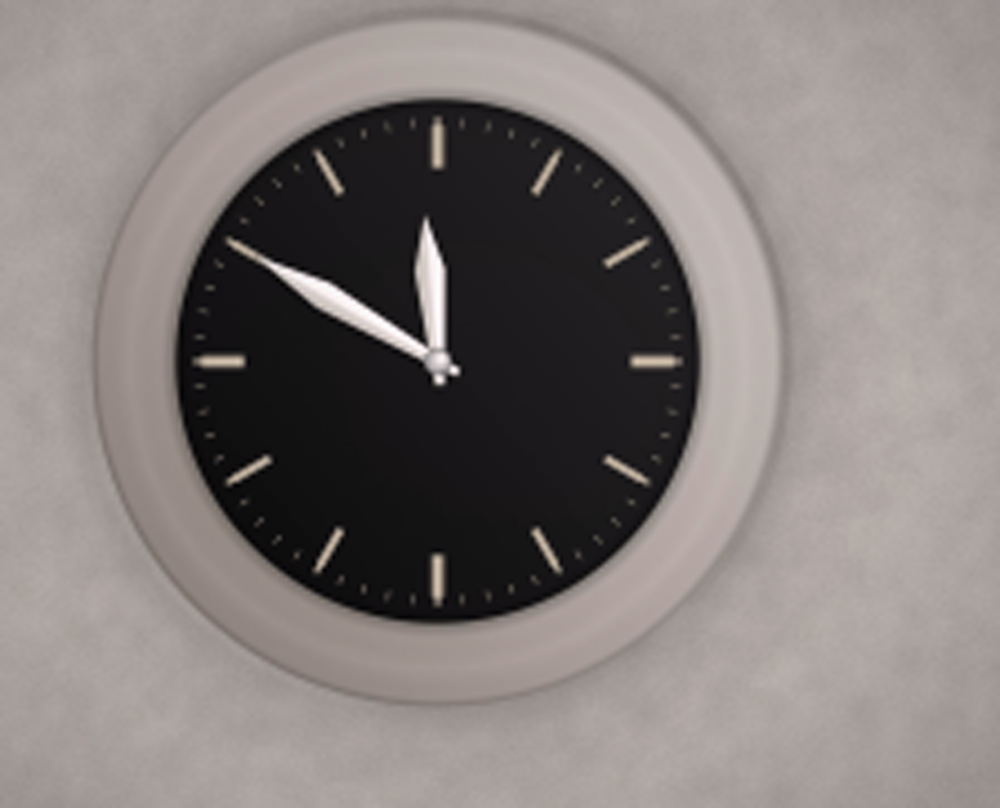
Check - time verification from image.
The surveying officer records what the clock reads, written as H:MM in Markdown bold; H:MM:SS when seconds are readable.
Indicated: **11:50**
